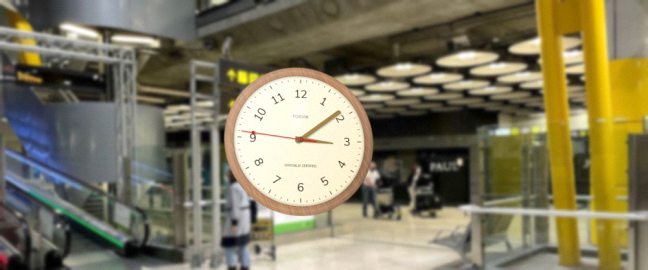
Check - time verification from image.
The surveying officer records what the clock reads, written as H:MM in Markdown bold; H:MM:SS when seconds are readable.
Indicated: **3:08:46**
